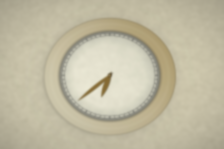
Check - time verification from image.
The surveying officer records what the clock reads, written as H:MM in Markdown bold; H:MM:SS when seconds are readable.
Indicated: **6:38**
